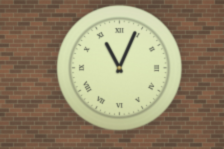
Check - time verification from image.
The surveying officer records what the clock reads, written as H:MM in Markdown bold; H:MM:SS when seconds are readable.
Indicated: **11:04**
